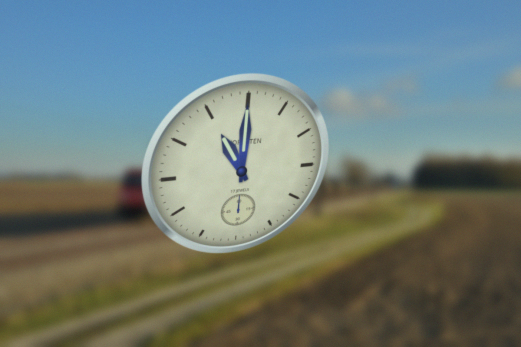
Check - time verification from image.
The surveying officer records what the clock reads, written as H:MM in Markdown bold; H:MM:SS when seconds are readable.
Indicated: **11:00**
